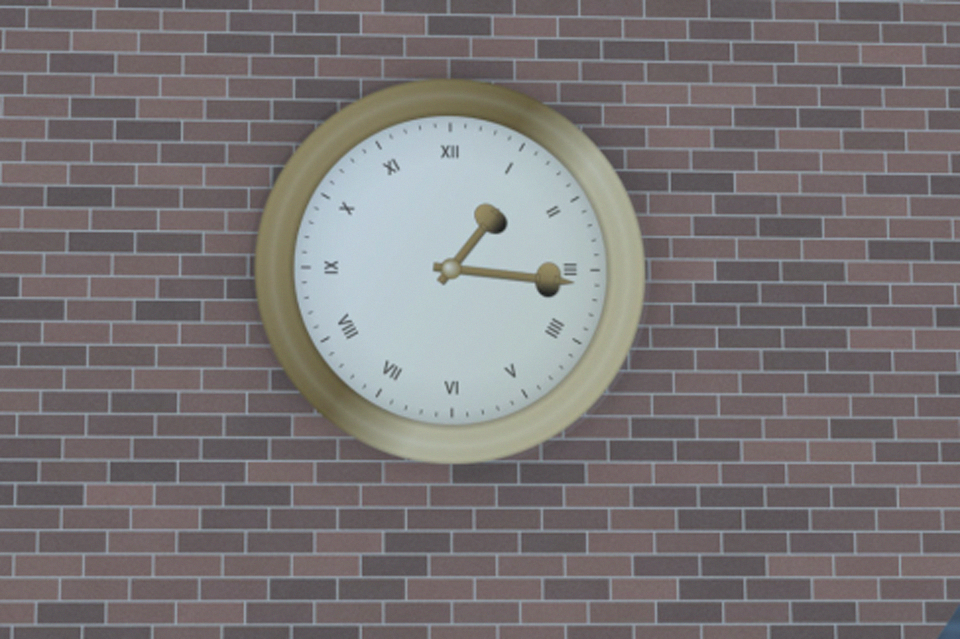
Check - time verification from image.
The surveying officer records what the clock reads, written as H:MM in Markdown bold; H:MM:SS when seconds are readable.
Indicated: **1:16**
